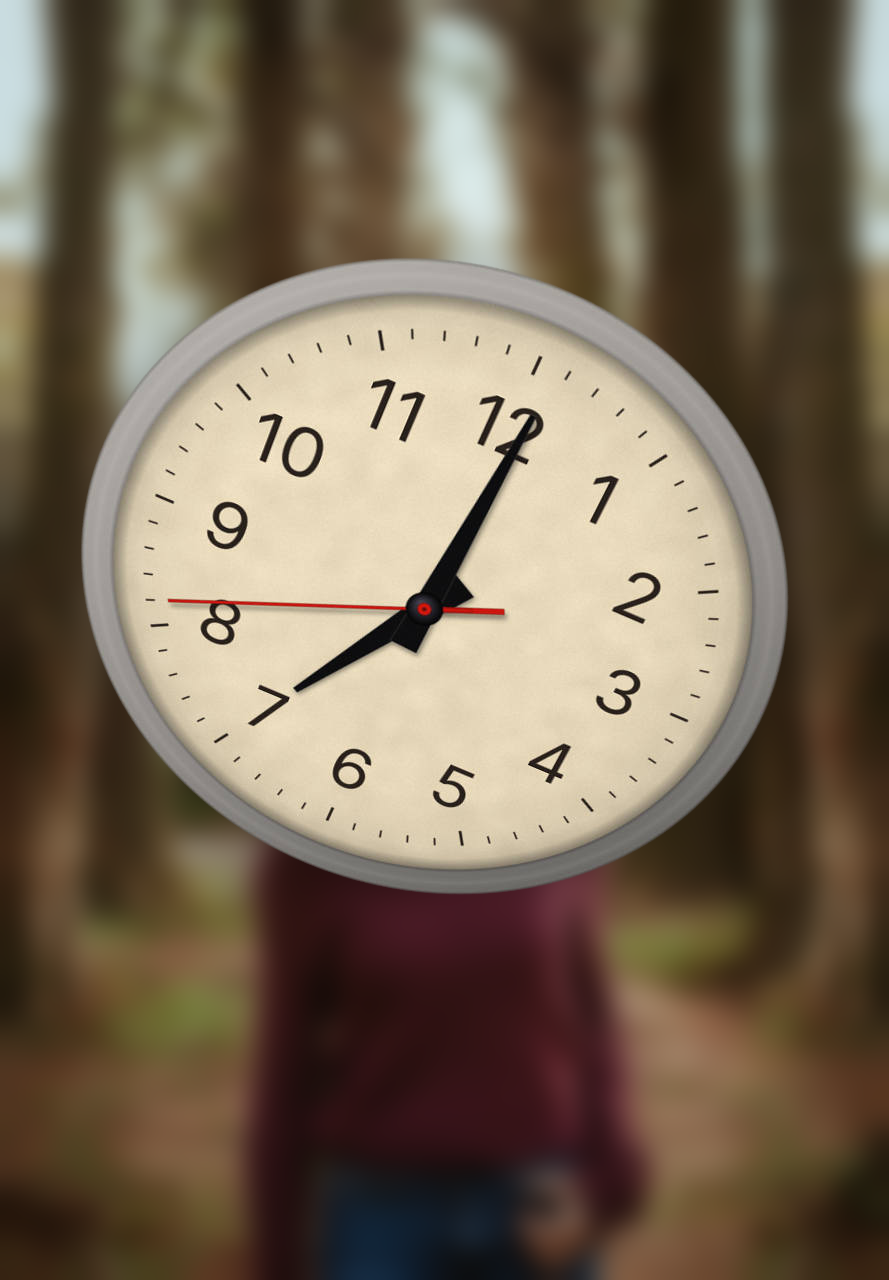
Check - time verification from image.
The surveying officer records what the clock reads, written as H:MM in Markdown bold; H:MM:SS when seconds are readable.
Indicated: **7:00:41**
